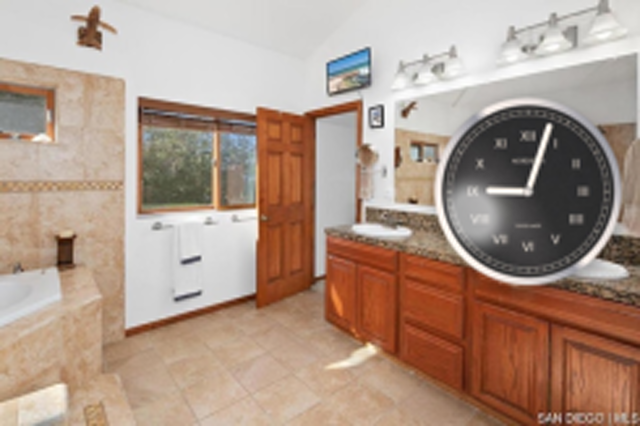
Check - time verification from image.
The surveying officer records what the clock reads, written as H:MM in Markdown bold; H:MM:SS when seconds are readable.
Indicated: **9:03**
